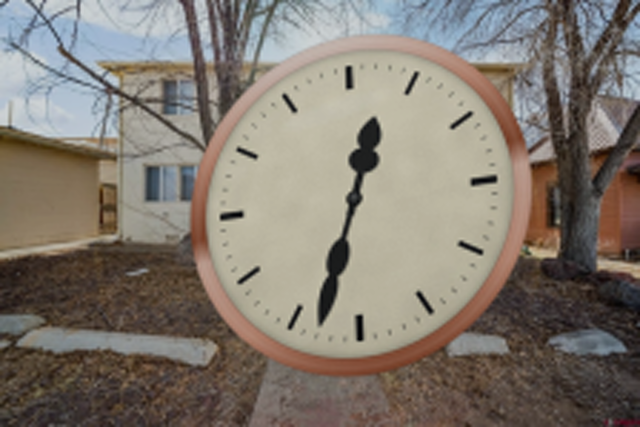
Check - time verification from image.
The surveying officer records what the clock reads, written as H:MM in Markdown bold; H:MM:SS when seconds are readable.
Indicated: **12:33**
